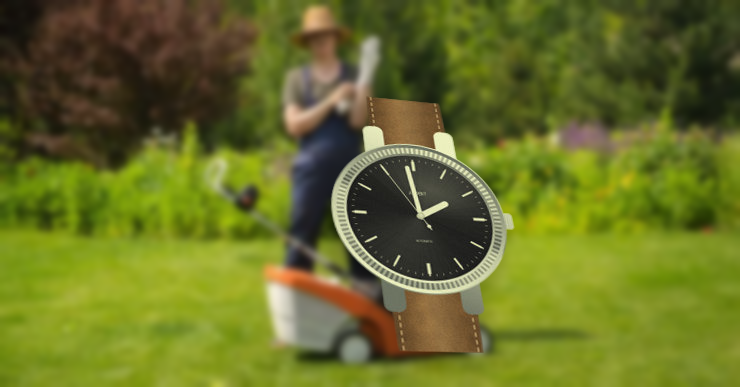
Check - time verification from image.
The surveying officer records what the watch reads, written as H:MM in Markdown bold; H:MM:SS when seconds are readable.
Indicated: **1:58:55**
